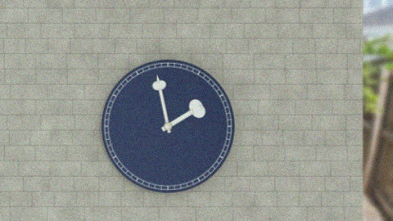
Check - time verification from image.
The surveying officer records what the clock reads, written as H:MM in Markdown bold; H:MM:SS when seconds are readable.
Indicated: **1:58**
